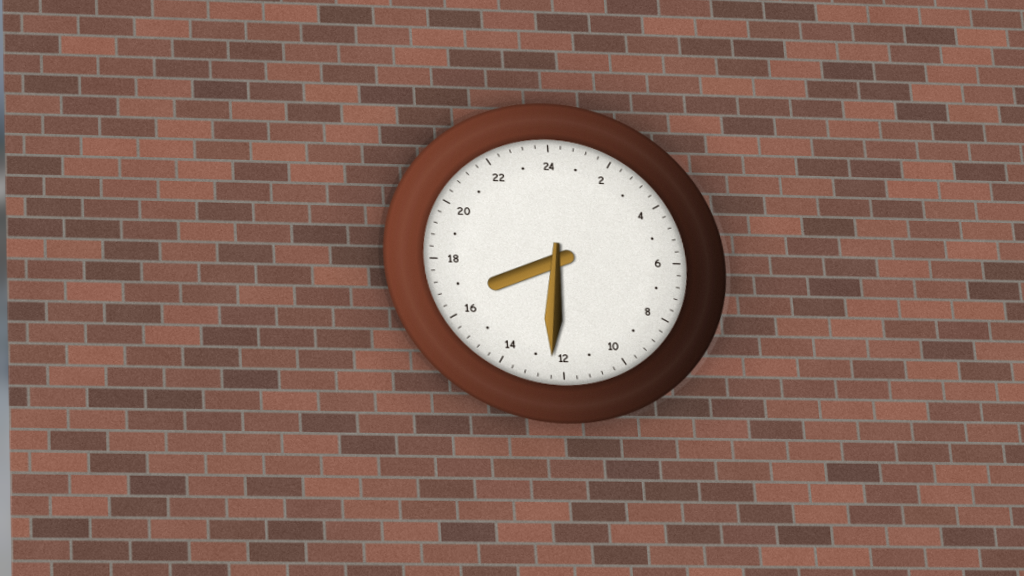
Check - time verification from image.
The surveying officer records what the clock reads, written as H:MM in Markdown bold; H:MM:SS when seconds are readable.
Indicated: **16:31**
